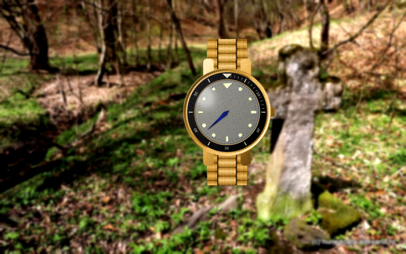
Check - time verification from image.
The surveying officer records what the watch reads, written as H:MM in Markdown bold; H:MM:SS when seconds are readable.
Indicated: **7:38**
